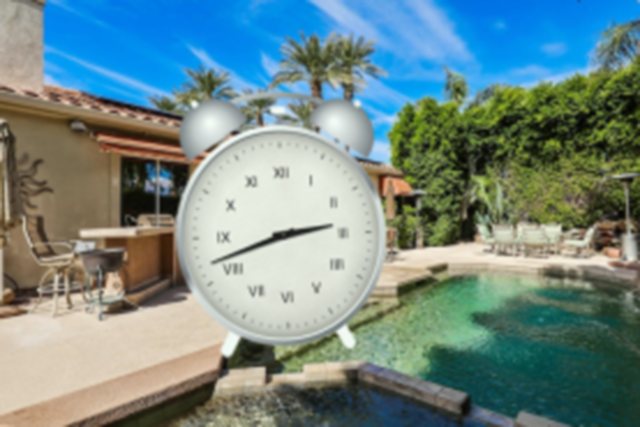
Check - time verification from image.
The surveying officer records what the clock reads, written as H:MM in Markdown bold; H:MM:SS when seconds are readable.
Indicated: **2:42**
